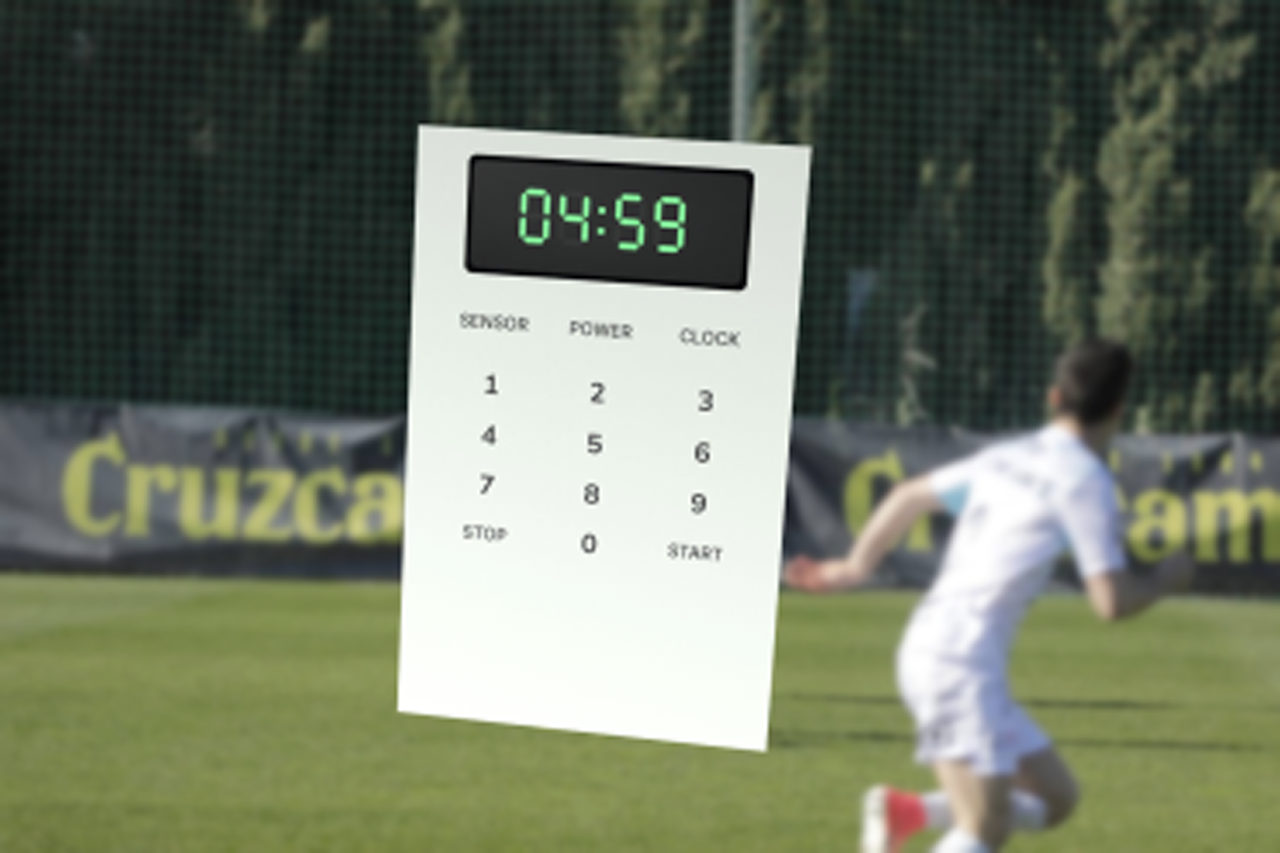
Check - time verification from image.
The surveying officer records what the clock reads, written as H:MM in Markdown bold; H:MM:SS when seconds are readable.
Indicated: **4:59**
